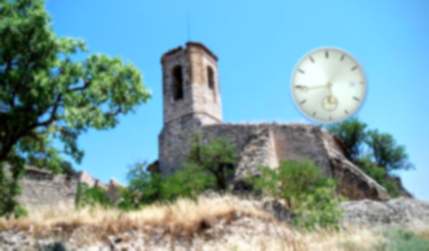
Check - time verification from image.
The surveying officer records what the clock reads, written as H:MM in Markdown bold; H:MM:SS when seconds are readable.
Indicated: **5:44**
